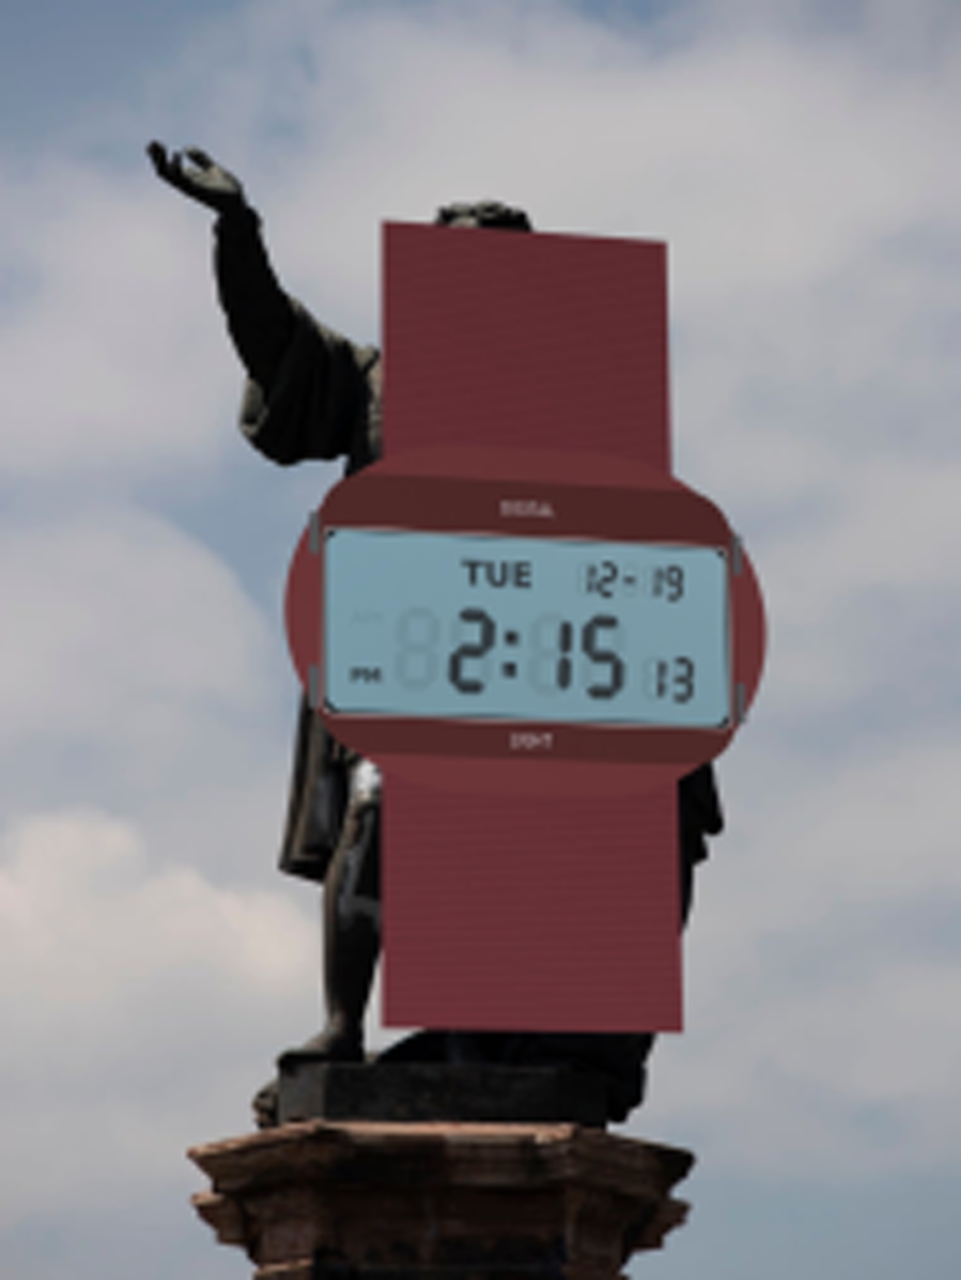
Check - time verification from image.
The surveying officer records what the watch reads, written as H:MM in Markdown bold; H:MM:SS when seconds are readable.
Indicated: **2:15:13**
